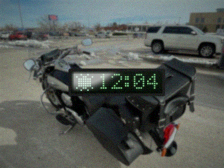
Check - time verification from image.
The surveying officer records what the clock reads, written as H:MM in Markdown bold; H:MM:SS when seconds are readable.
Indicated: **12:04**
